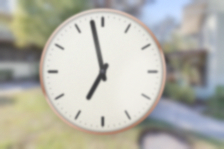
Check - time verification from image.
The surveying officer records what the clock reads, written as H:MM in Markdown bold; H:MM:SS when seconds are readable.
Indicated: **6:58**
